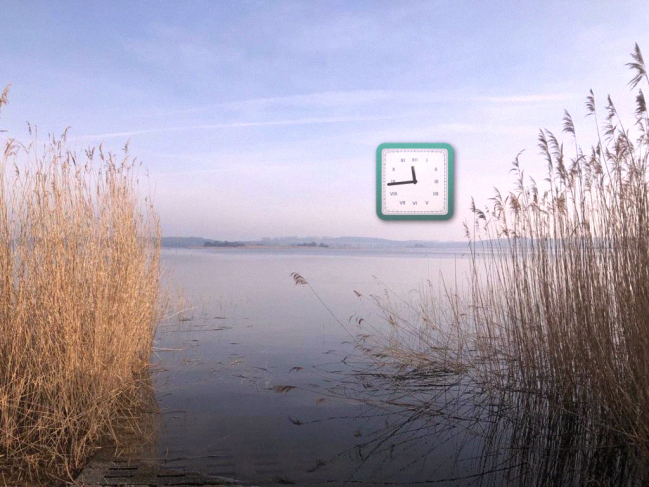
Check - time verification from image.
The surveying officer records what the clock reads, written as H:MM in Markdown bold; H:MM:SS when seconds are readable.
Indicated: **11:44**
